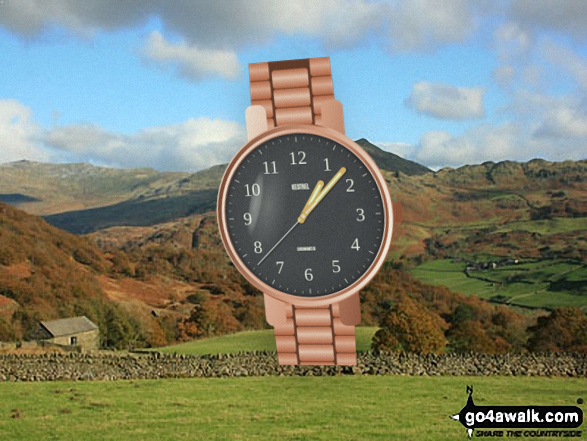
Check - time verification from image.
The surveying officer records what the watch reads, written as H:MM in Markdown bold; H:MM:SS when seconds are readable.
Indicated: **1:07:38**
